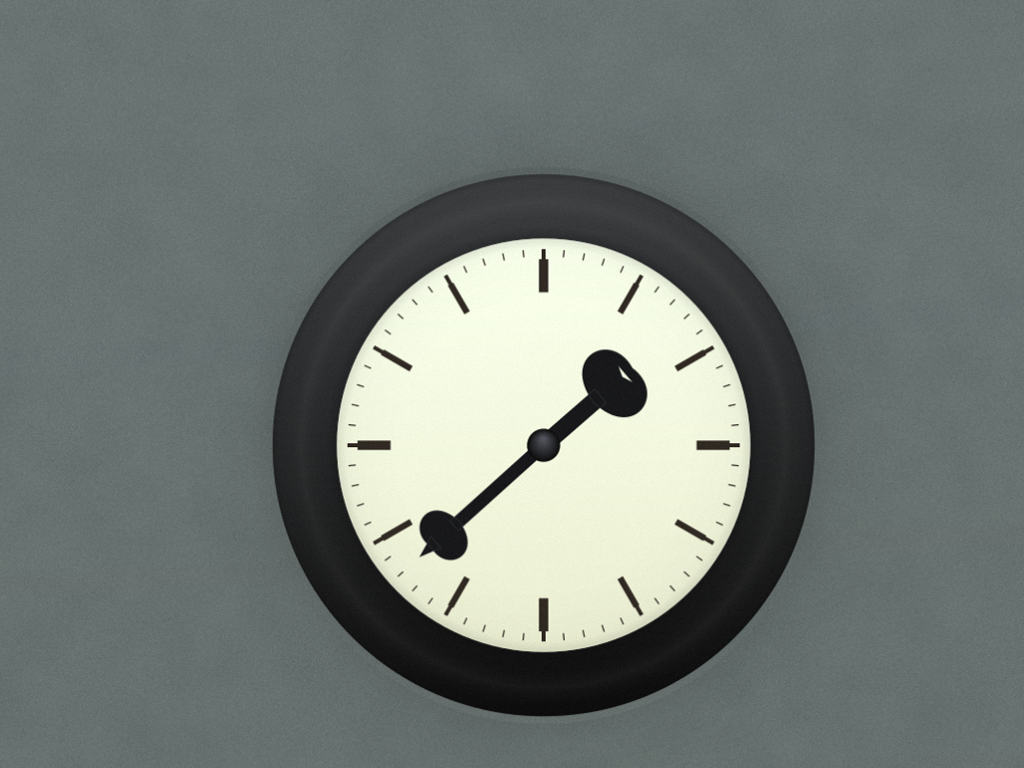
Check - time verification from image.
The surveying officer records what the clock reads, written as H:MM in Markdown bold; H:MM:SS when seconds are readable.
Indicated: **1:38**
